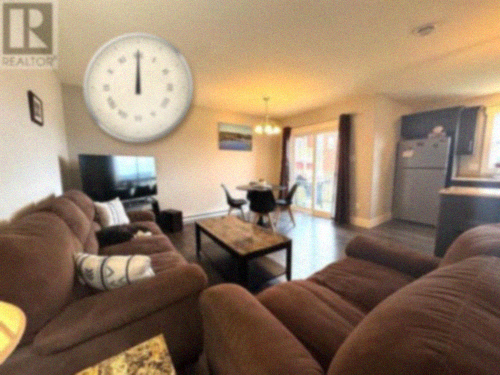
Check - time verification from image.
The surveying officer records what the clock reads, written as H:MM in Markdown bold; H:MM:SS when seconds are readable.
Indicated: **12:00**
